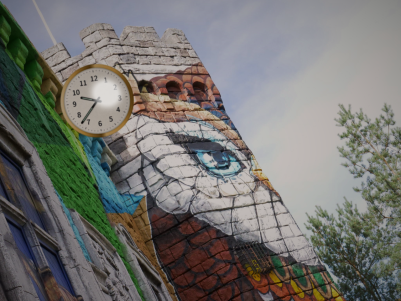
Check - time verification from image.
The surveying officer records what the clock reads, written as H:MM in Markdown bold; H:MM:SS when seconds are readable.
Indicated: **9:37**
